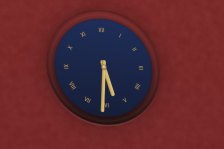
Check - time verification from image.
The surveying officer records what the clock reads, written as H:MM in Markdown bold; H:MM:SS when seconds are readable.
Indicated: **5:31**
